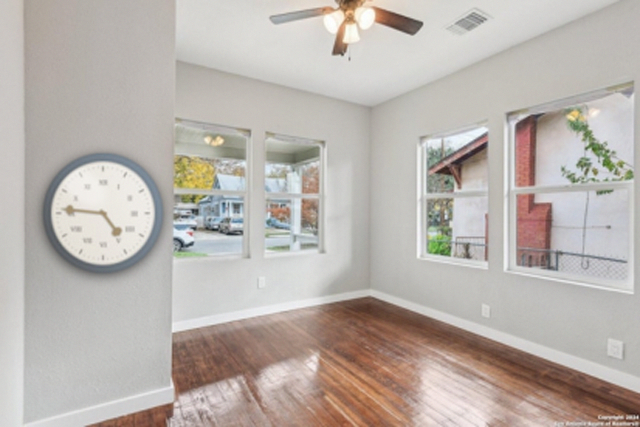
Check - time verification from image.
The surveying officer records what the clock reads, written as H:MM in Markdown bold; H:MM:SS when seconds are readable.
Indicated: **4:46**
